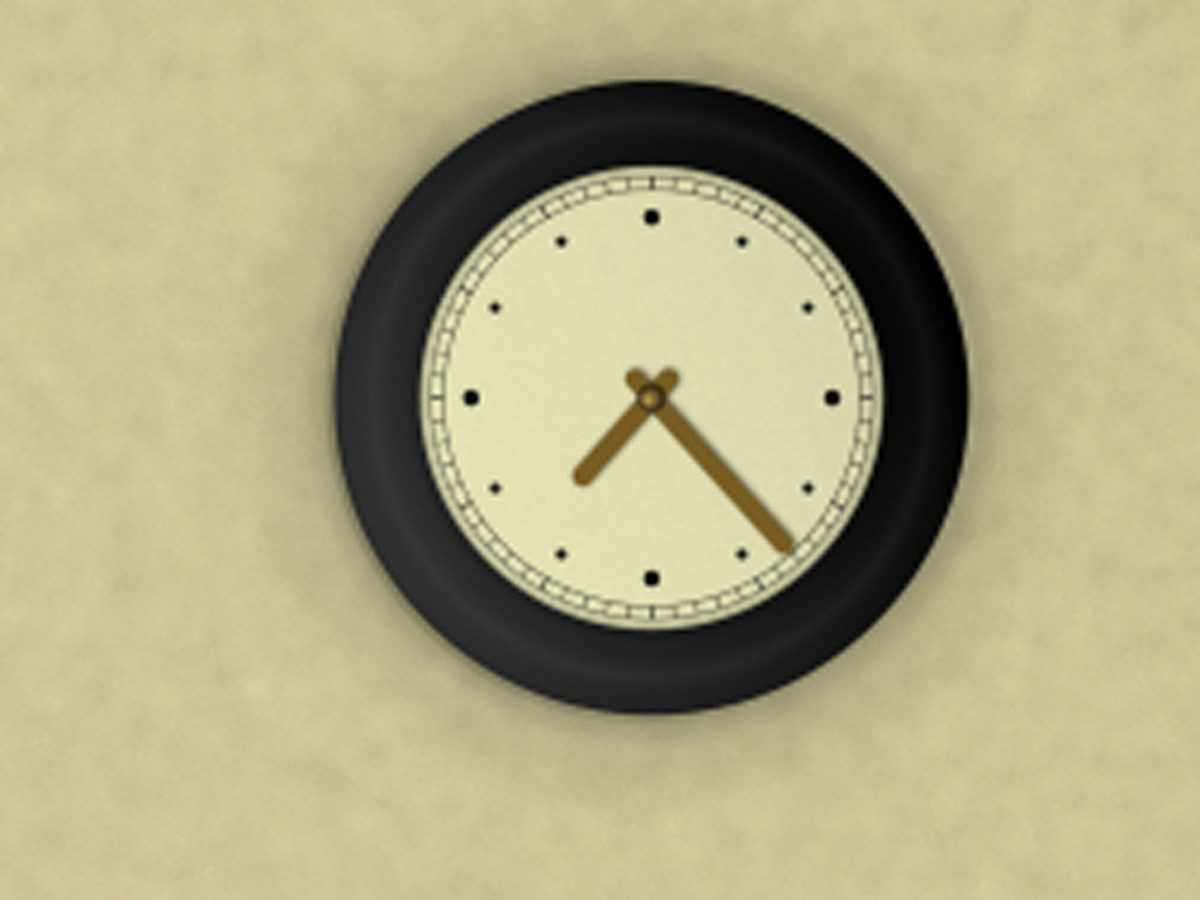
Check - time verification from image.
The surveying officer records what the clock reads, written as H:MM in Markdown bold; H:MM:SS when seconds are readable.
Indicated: **7:23**
